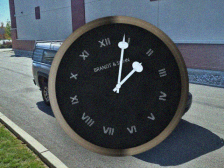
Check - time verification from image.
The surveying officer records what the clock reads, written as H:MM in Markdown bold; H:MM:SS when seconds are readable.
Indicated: **2:04**
